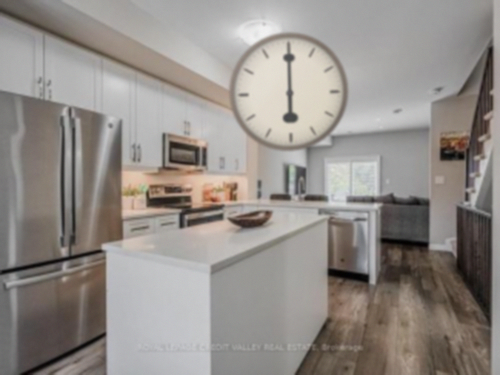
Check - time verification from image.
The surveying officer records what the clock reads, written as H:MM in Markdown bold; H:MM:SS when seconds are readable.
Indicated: **6:00**
